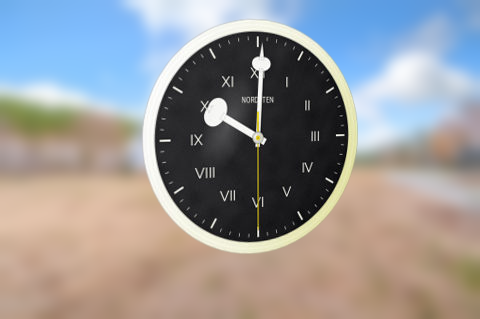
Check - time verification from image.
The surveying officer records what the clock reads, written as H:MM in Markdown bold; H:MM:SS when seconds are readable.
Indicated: **10:00:30**
